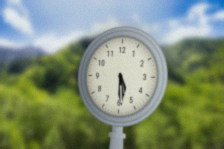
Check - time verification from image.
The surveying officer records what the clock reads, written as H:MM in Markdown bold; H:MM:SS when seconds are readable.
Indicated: **5:29**
